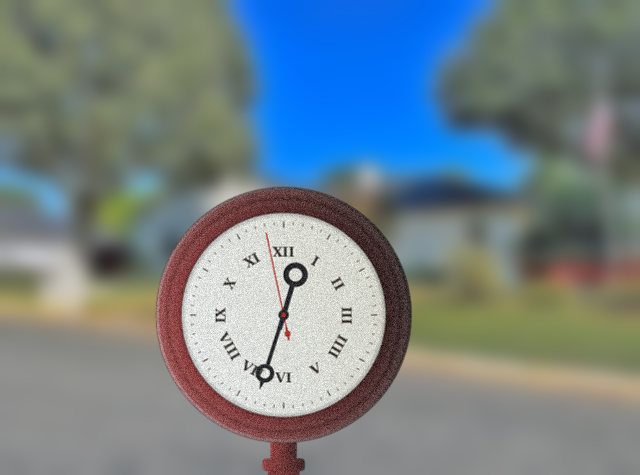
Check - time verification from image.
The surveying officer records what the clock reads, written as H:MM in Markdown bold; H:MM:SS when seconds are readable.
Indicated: **12:32:58**
